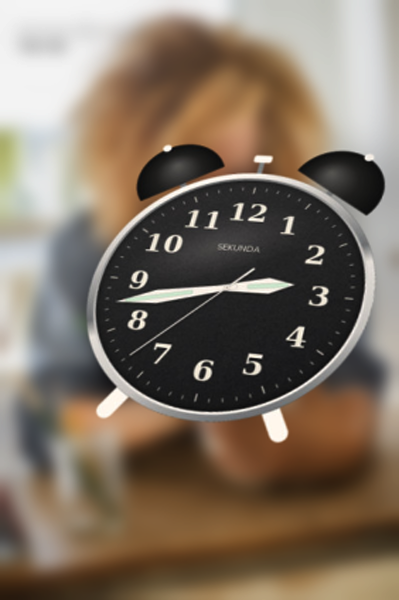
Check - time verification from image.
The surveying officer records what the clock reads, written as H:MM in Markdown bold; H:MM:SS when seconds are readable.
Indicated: **2:42:37**
